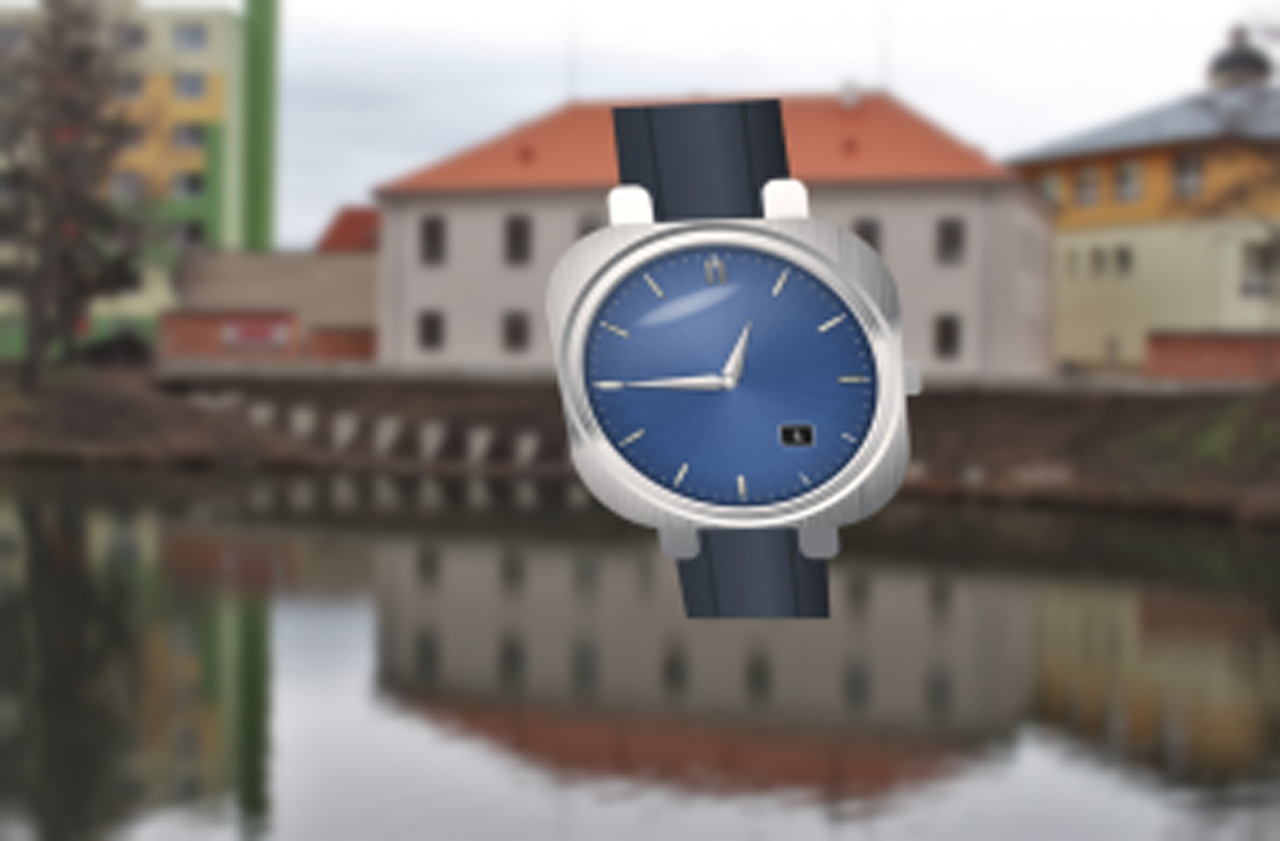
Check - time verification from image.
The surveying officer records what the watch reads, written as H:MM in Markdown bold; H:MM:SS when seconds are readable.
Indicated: **12:45**
